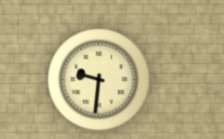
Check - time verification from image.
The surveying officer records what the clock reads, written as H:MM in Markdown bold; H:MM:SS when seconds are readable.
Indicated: **9:31**
